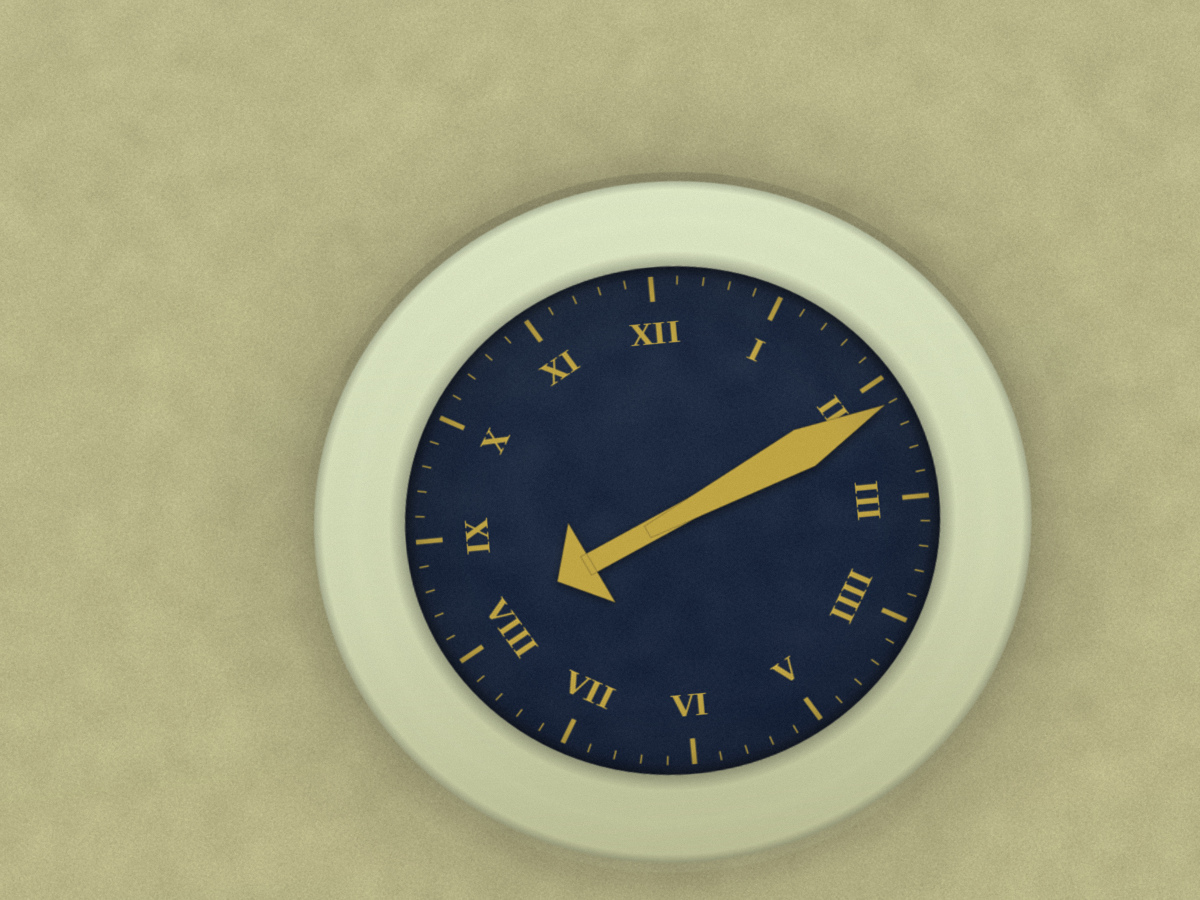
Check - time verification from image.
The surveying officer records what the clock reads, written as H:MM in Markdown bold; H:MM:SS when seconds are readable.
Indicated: **8:11**
